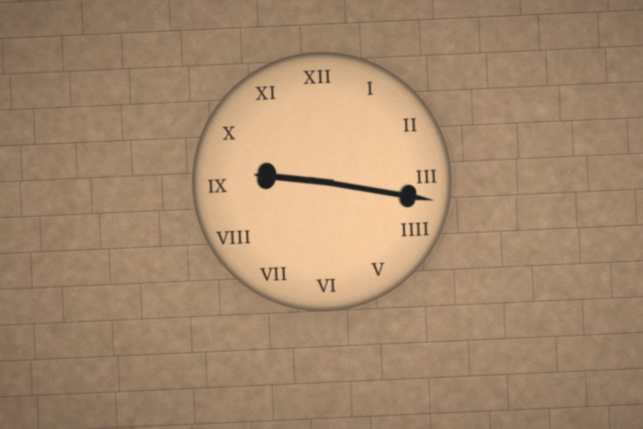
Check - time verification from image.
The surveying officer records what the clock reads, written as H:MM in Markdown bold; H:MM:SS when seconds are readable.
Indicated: **9:17**
